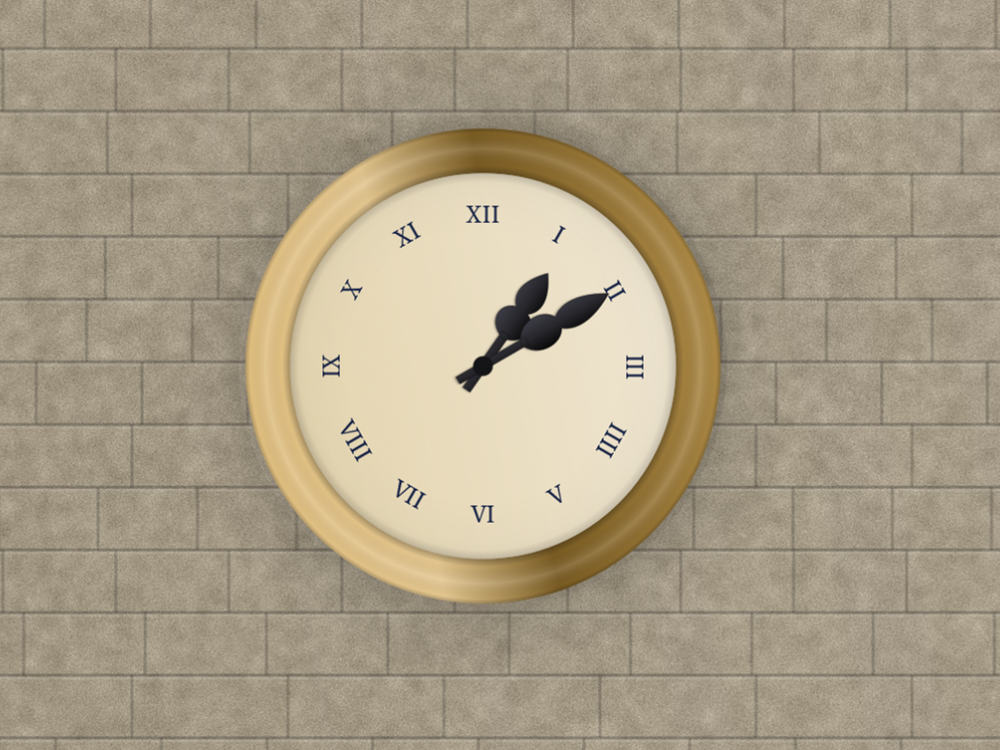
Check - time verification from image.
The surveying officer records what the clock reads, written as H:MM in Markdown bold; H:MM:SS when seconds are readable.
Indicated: **1:10**
